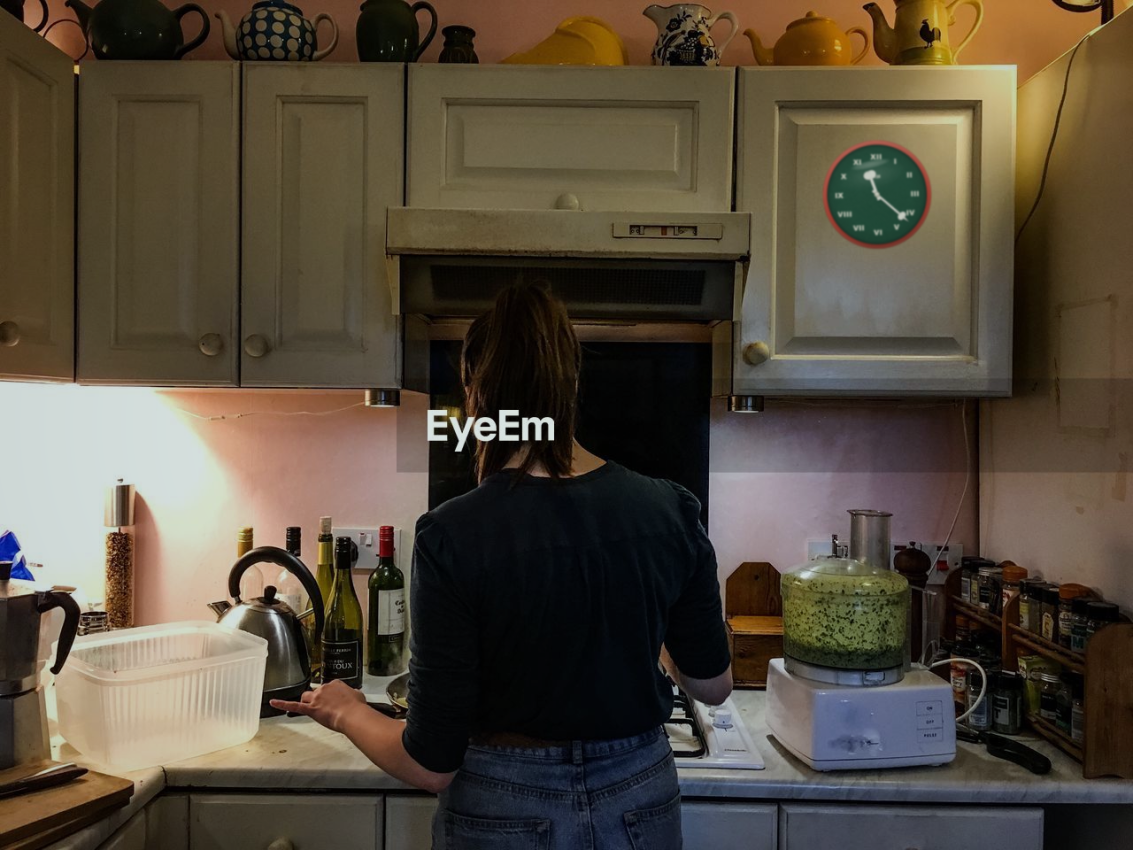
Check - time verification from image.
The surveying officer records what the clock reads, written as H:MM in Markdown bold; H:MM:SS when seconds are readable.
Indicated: **11:22**
